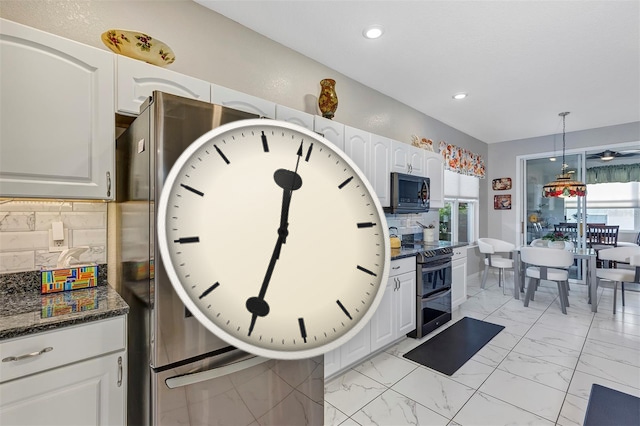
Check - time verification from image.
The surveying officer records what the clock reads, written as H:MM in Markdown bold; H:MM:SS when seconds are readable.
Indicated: **12:35:04**
